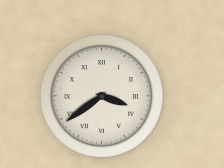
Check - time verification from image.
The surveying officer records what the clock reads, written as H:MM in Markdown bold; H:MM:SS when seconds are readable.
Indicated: **3:39**
